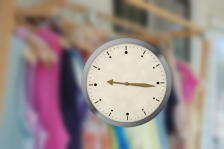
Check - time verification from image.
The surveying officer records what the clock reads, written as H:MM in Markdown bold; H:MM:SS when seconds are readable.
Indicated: **9:16**
